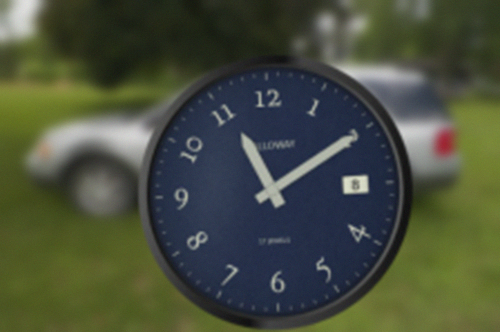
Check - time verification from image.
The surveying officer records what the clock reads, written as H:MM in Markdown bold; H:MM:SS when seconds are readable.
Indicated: **11:10**
